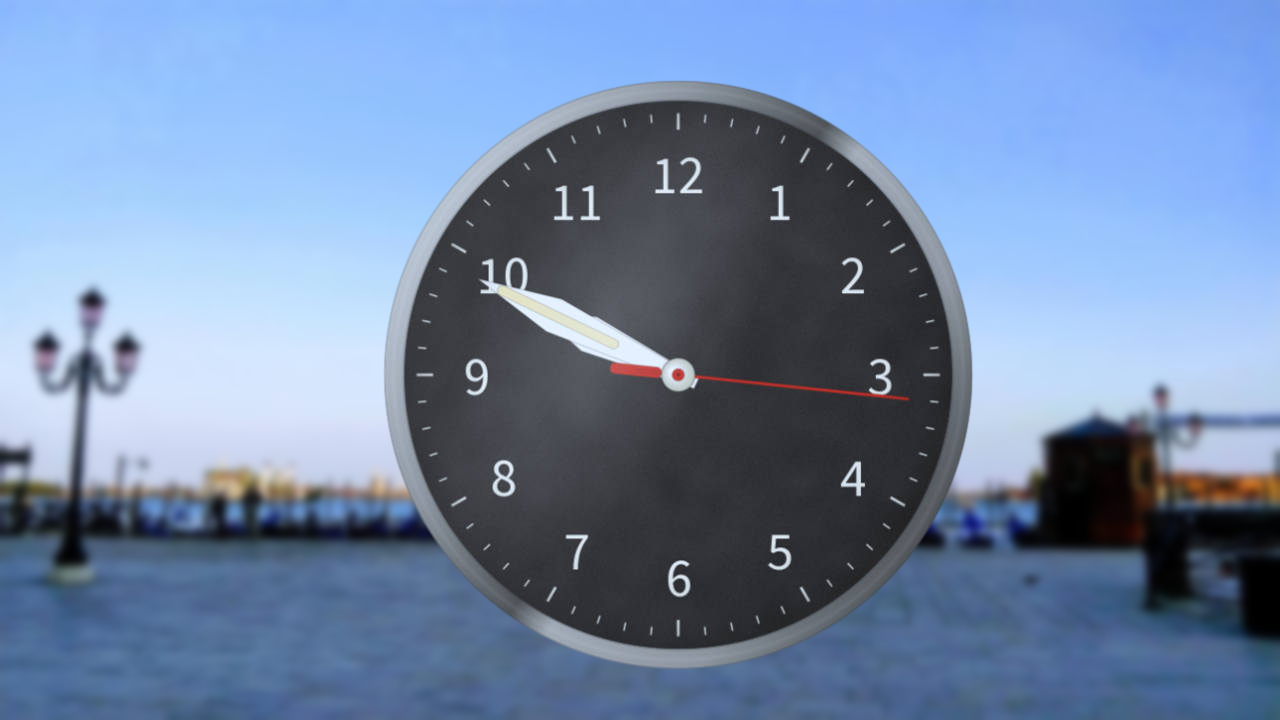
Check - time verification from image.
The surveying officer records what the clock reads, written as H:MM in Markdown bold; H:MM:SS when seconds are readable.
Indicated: **9:49:16**
